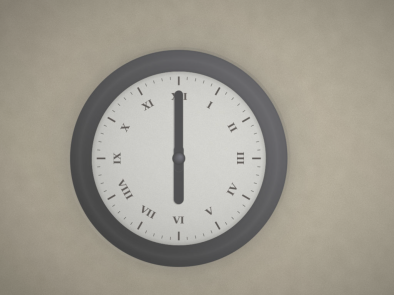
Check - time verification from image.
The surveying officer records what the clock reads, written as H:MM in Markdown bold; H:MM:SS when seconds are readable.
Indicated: **6:00**
